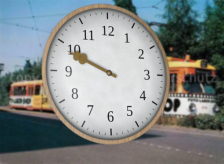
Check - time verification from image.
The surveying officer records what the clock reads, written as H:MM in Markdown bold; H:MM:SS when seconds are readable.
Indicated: **9:49**
